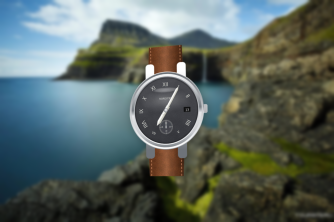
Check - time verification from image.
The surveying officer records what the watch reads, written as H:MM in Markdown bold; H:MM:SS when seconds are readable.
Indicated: **7:05**
